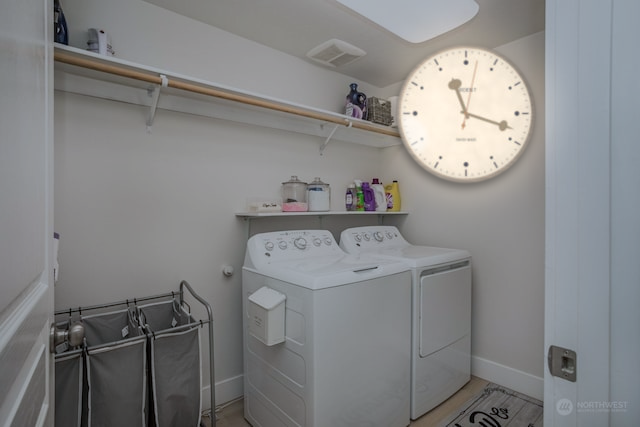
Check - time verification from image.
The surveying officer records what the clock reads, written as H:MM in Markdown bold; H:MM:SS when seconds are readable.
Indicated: **11:18:02**
